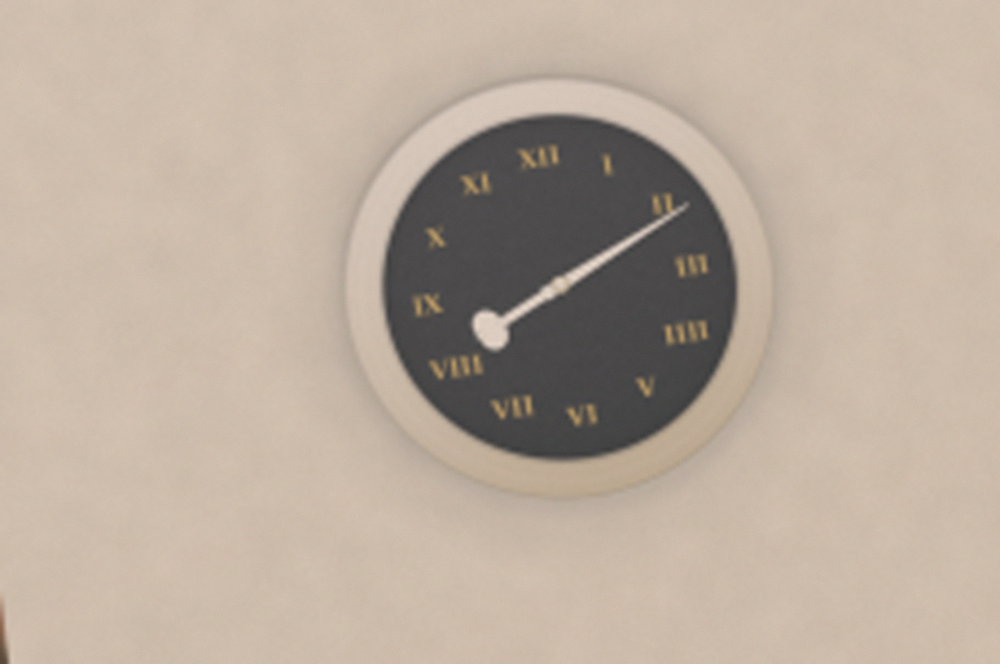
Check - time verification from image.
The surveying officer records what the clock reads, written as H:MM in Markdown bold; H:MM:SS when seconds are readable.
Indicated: **8:11**
